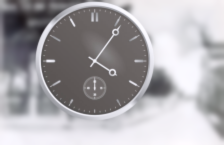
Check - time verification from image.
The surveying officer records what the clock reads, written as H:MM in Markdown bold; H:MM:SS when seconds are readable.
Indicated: **4:06**
